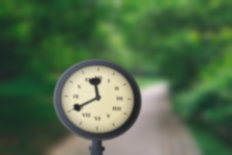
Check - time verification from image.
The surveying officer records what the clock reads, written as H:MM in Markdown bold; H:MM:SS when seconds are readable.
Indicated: **11:40**
